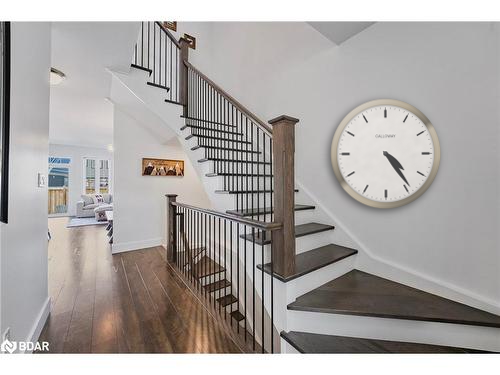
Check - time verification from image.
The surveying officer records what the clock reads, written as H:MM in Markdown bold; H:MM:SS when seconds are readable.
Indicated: **4:24**
